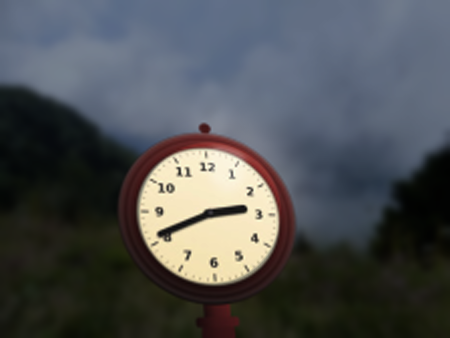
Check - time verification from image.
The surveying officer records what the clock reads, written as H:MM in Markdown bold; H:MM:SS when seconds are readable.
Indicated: **2:41**
